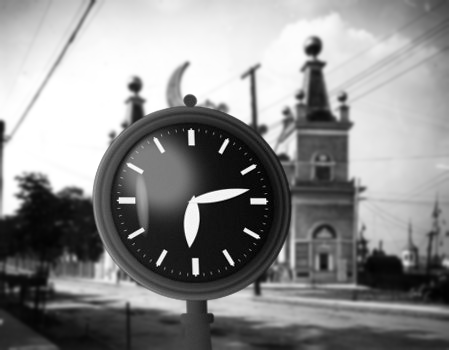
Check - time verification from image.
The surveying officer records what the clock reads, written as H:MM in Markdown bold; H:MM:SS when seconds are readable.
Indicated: **6:13**
